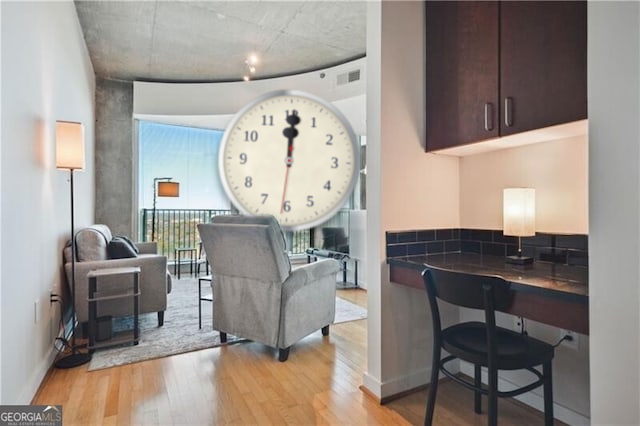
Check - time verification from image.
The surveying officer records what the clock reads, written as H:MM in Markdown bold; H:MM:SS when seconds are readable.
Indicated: **12:00:31**
